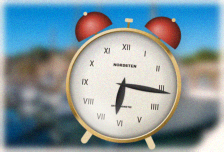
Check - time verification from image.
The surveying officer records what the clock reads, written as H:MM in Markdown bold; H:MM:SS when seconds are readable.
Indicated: **6:16**
